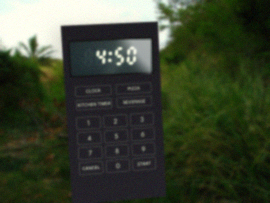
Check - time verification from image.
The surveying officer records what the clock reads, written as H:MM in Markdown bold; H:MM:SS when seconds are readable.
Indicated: **4:50**
